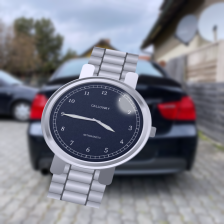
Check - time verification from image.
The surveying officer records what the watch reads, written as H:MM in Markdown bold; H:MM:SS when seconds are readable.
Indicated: **3:45**
